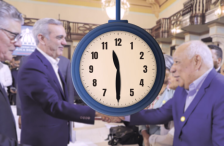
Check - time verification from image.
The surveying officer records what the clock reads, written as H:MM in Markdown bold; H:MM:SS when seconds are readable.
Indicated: **11:30**
